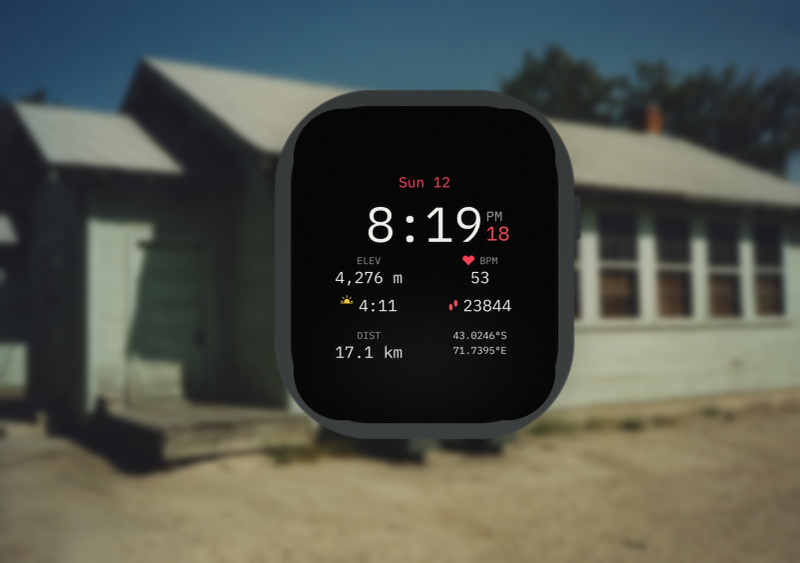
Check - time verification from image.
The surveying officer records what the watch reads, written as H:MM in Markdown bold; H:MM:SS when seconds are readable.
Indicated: **8:19:18**
